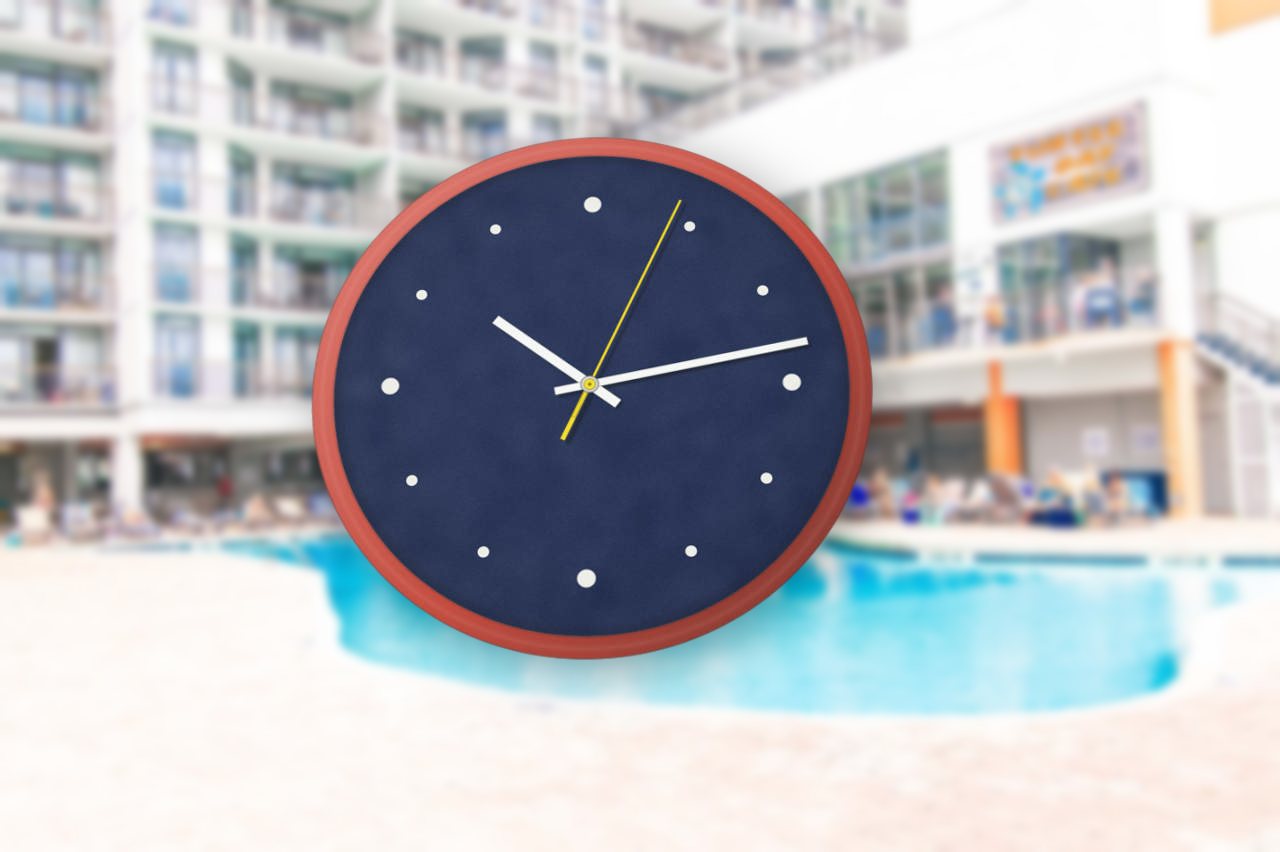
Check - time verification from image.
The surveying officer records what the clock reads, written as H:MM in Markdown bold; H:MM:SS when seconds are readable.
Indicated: **10:13:04**
